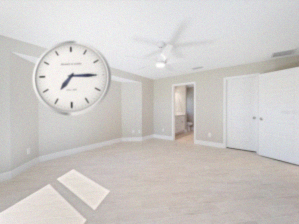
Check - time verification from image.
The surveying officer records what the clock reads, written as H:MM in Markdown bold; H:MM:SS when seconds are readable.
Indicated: **7:15**
